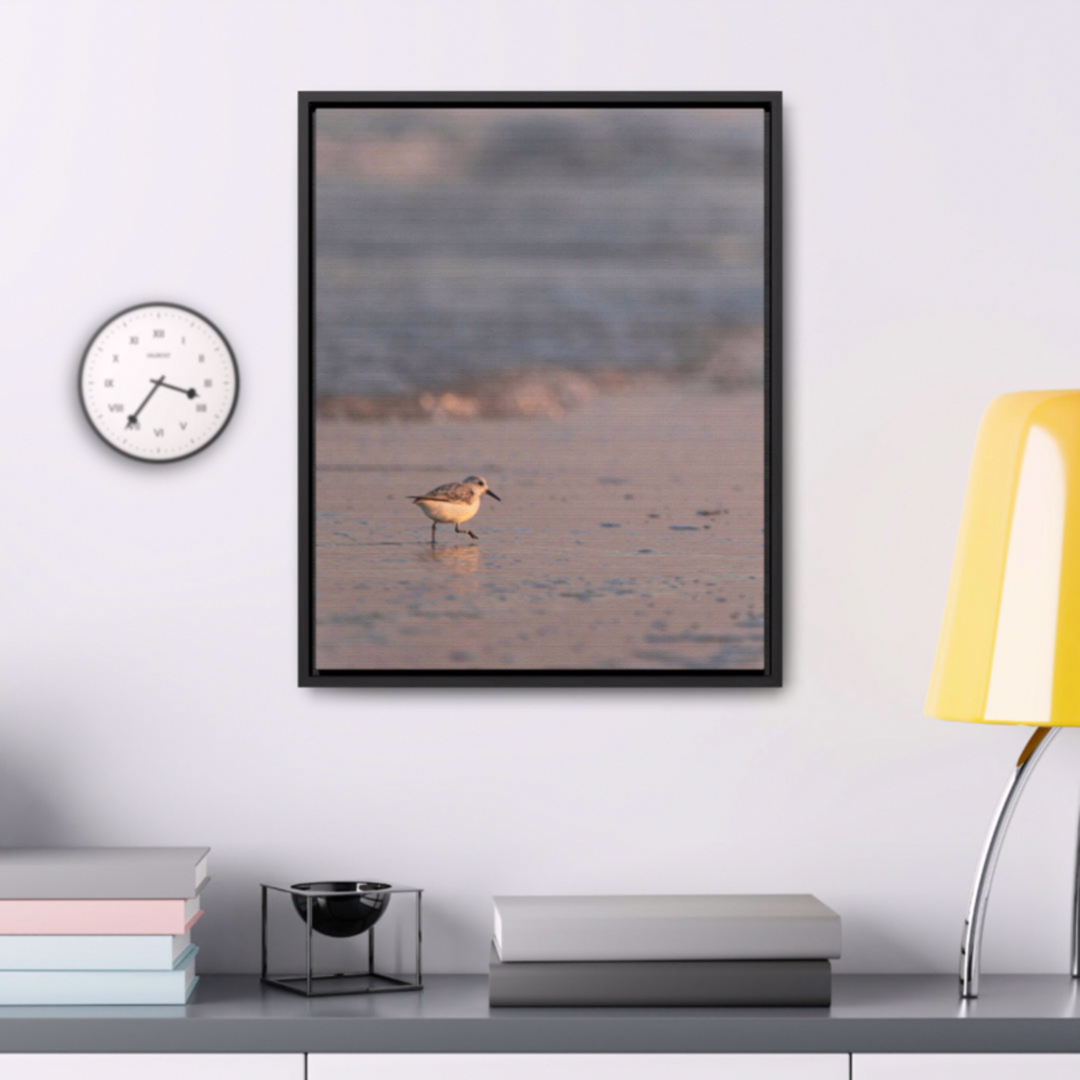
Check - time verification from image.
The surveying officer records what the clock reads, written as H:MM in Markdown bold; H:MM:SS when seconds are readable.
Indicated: **3:36**
